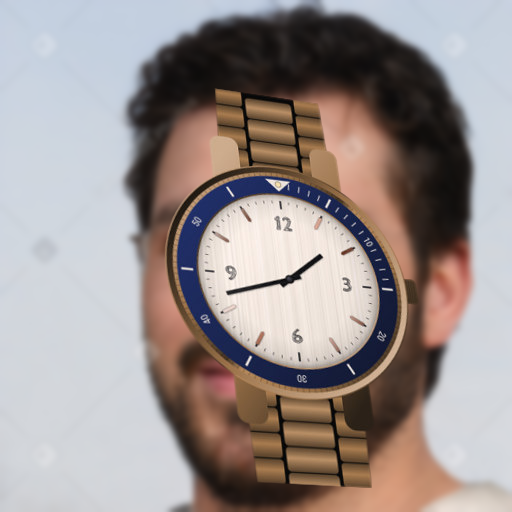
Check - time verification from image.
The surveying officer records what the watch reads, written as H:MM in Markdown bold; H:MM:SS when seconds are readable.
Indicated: **1:42**
